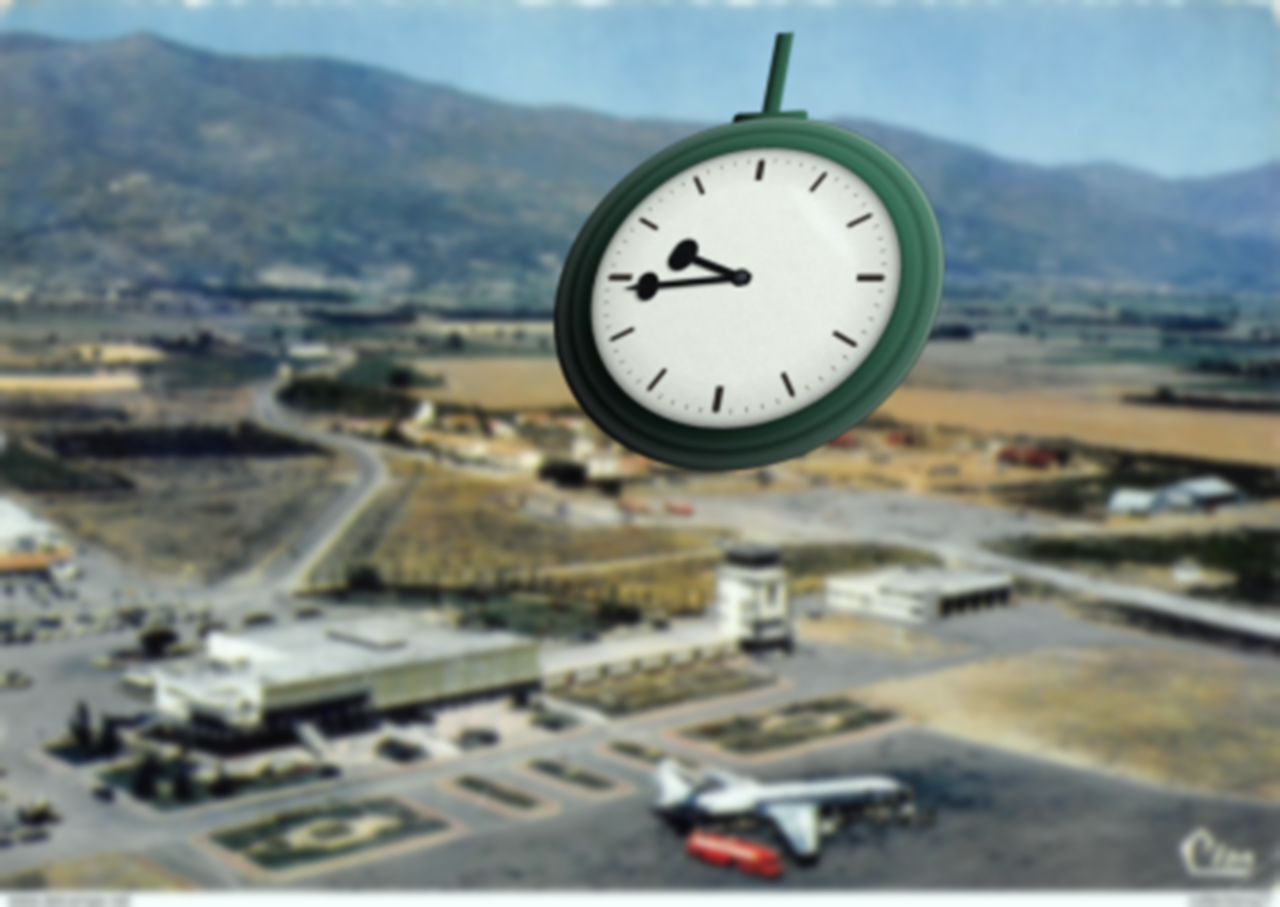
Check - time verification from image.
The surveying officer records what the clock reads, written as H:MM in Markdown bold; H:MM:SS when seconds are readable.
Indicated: **9:44**
